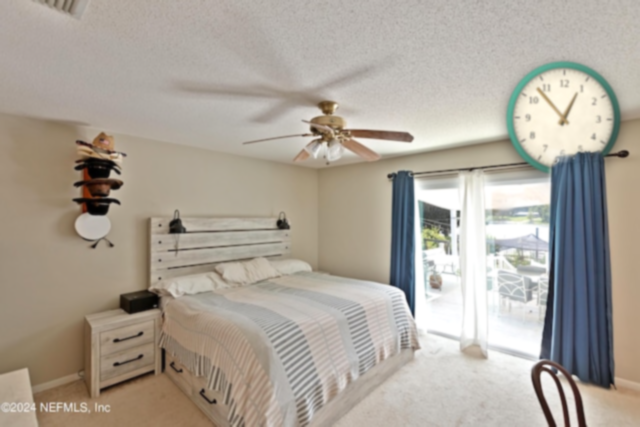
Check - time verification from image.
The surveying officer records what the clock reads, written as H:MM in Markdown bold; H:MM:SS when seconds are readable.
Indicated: **12:53**
